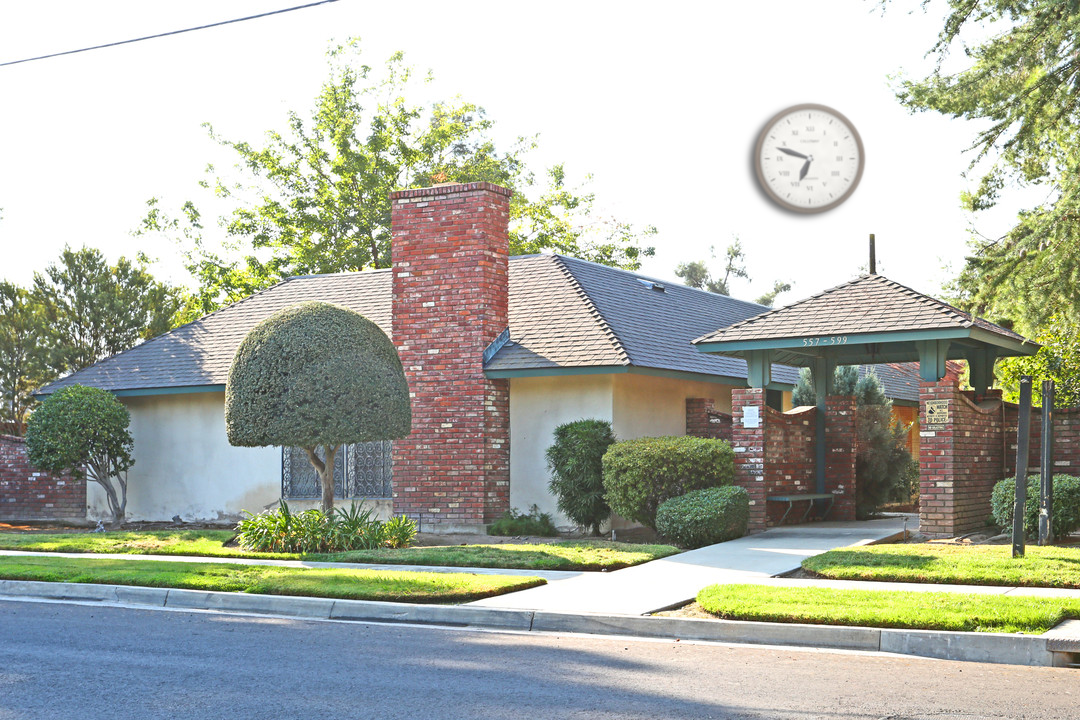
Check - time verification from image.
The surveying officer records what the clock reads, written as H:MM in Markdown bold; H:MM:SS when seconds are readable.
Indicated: **6:48**
